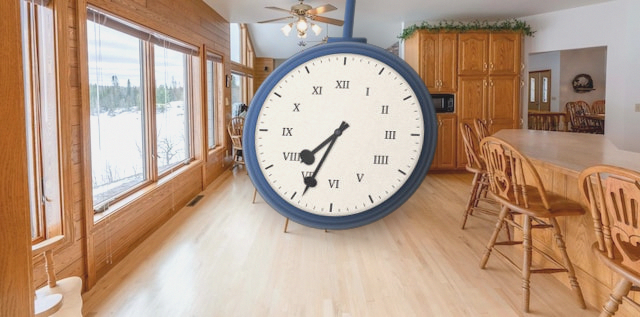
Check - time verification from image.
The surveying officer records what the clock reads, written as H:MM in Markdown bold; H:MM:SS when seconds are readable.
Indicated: **7:34**
